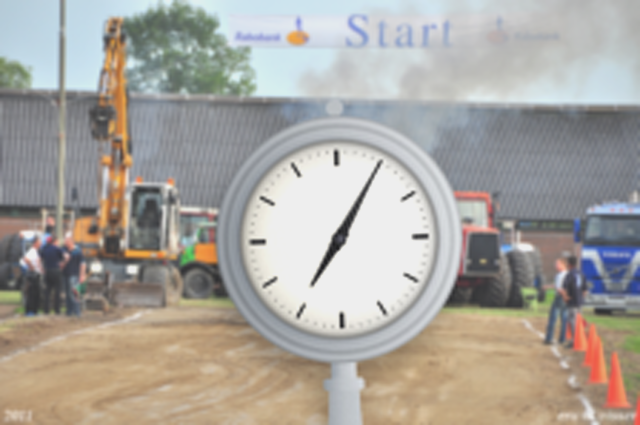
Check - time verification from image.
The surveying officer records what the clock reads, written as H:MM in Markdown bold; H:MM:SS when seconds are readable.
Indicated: **7:05**
